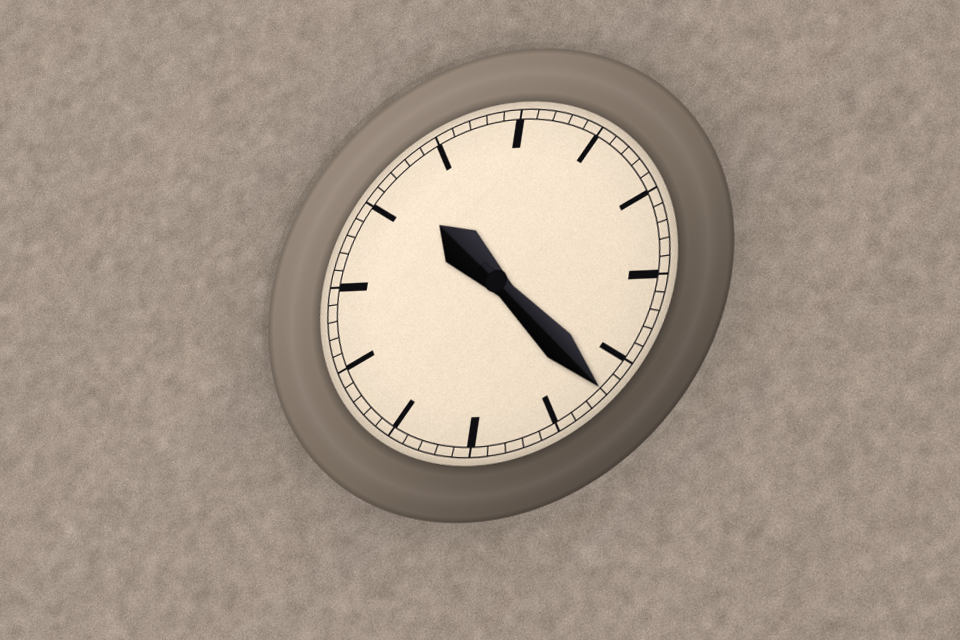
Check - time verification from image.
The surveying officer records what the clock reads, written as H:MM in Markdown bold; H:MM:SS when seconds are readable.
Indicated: **10:22**
